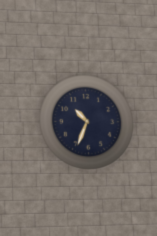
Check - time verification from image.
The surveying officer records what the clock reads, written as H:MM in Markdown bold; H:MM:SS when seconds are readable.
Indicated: **10:34**
